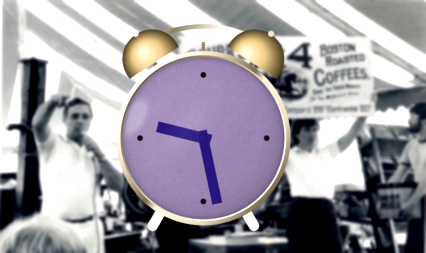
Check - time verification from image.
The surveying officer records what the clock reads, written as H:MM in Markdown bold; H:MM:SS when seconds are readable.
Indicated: **9:28**
